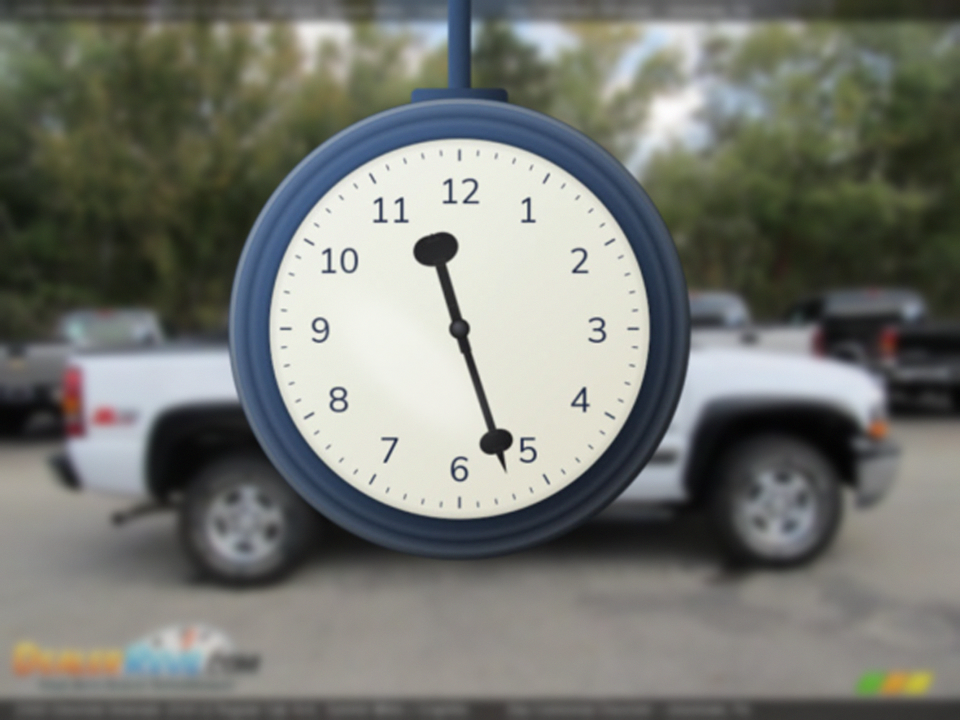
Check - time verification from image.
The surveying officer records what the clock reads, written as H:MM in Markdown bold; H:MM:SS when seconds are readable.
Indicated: **11:27**
